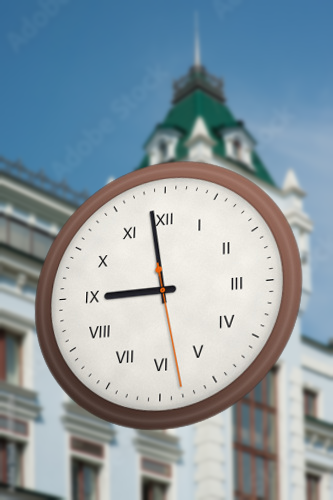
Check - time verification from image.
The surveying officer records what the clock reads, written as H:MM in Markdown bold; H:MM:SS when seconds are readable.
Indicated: **8:58:28**
